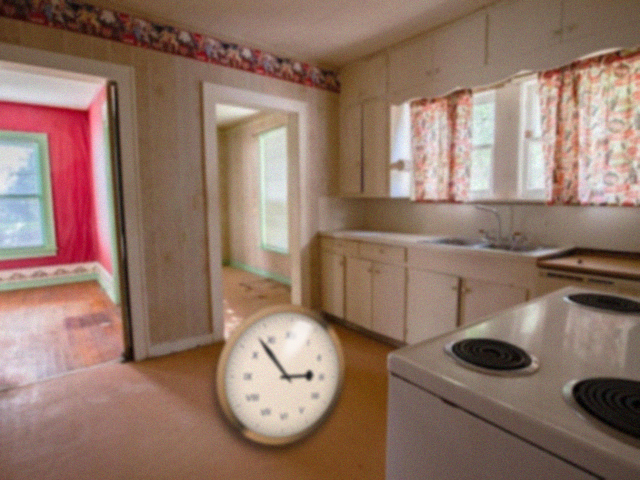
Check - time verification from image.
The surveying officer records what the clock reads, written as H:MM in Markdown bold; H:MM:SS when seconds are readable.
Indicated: **2:53**
